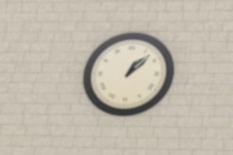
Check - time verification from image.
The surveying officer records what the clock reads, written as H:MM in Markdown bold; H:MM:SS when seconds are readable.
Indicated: **1:07**
